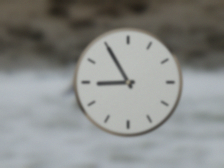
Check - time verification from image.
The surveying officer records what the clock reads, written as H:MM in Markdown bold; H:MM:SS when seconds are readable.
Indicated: **8:55**
